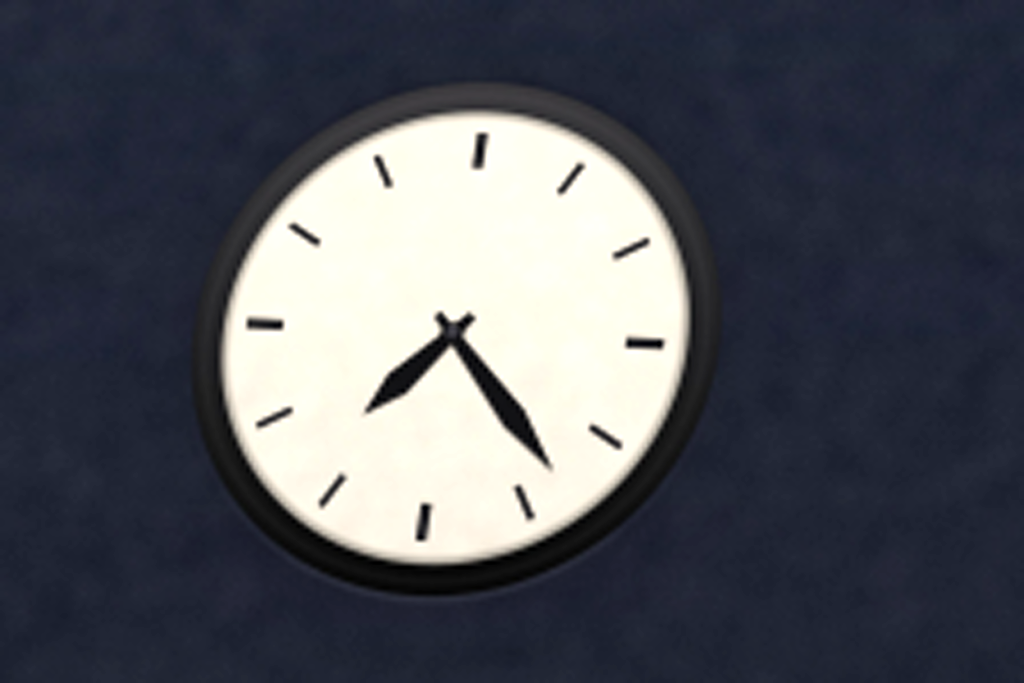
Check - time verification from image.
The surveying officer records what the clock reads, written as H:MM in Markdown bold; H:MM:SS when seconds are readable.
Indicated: **7:23**
